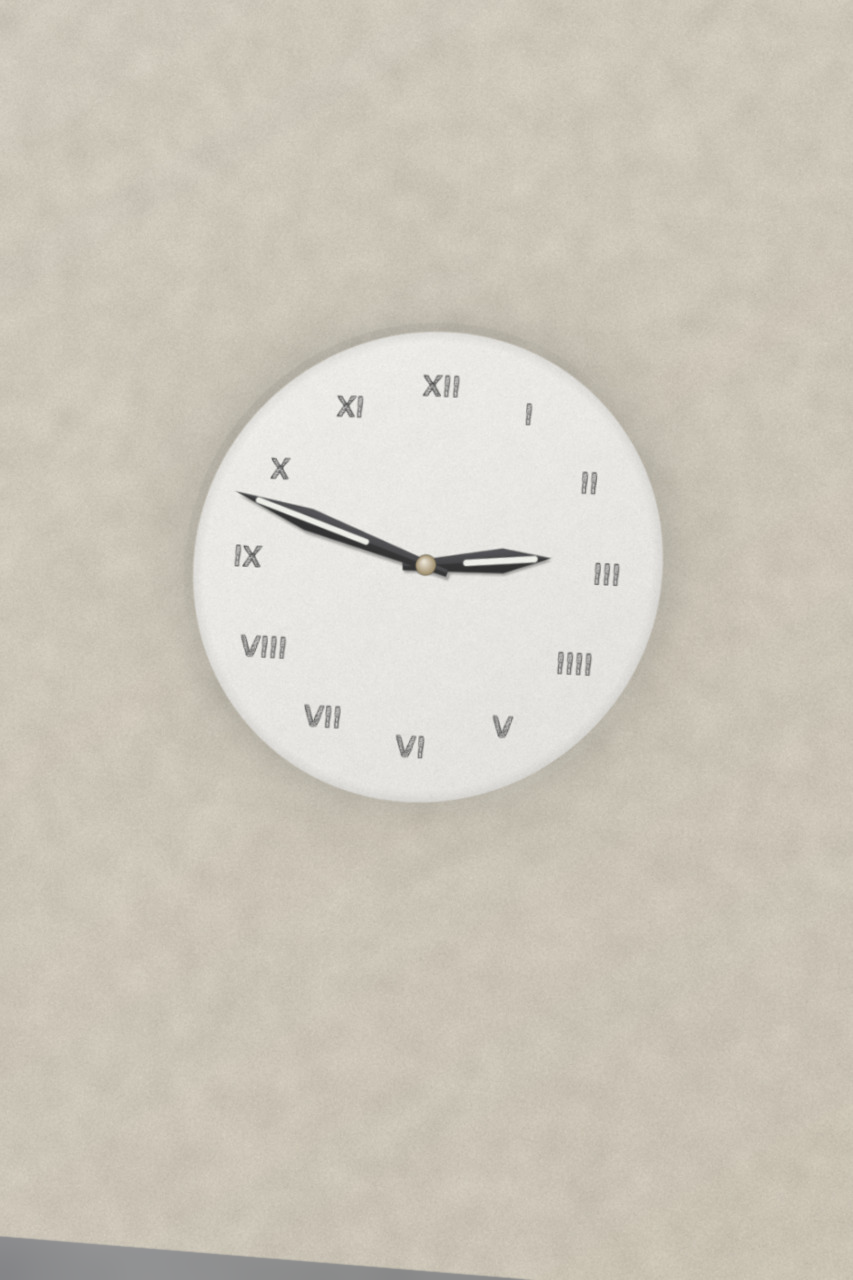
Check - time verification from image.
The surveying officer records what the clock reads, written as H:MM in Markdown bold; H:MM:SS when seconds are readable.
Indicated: **2:48**
